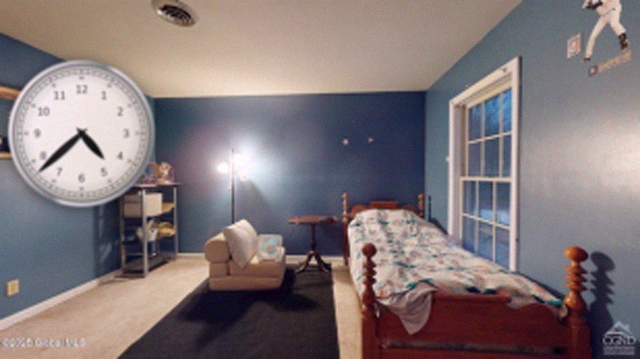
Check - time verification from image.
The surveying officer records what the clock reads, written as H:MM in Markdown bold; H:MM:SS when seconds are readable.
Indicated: **4:38**
